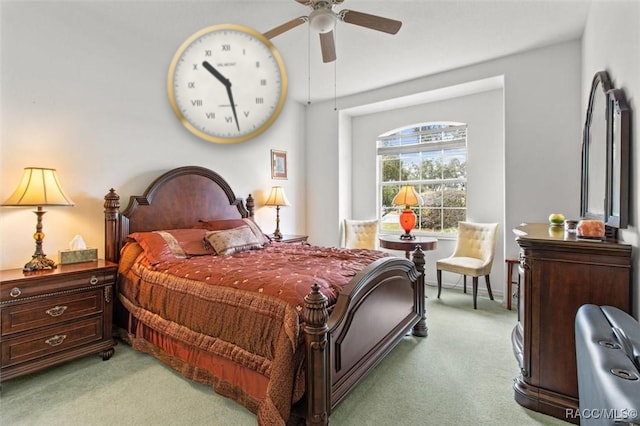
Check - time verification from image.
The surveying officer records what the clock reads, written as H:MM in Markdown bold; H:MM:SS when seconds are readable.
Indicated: **10:28**
